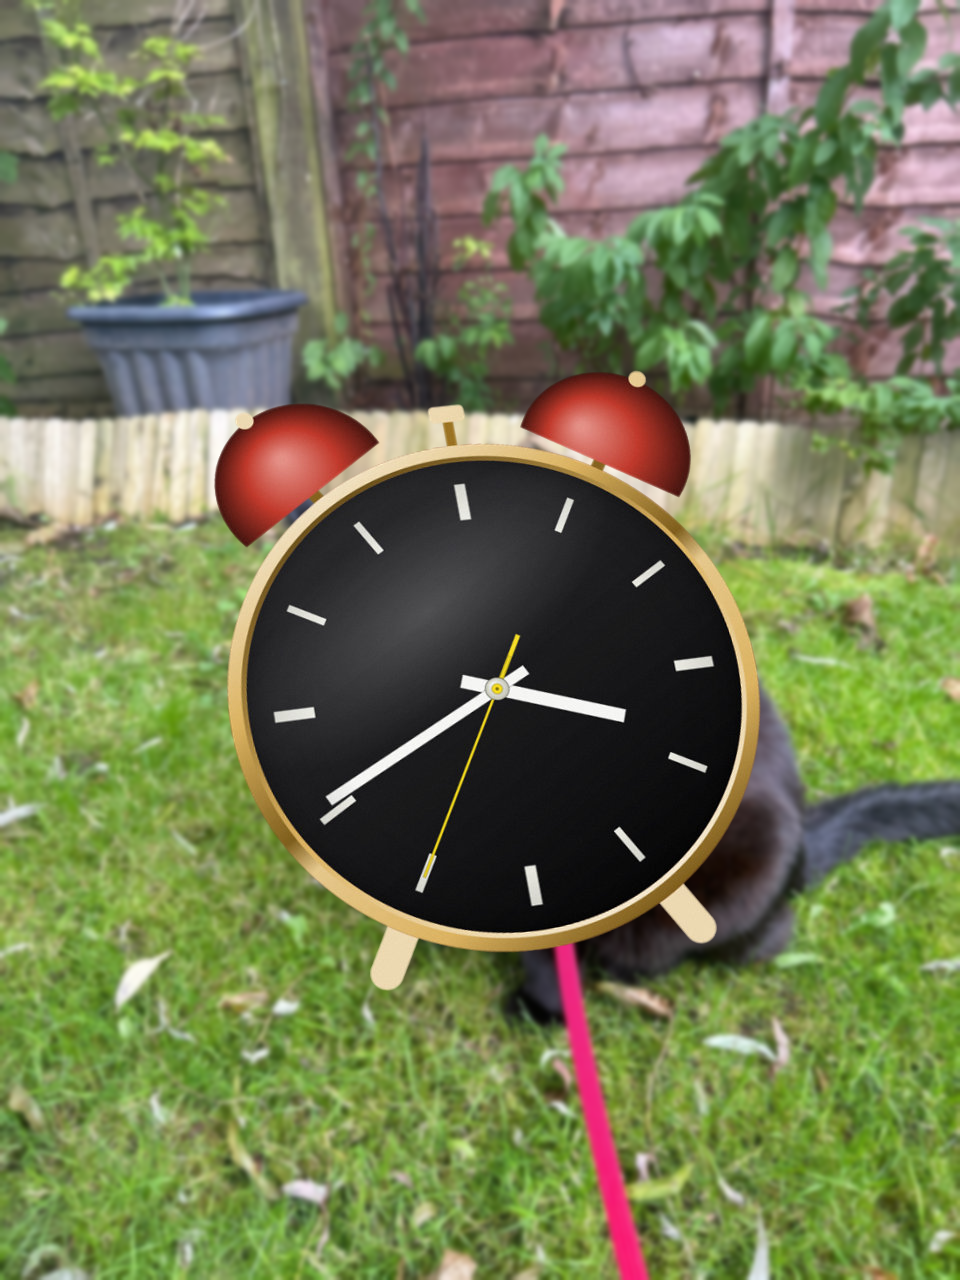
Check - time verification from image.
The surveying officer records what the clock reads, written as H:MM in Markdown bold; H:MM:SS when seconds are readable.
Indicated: **3:40:35**
